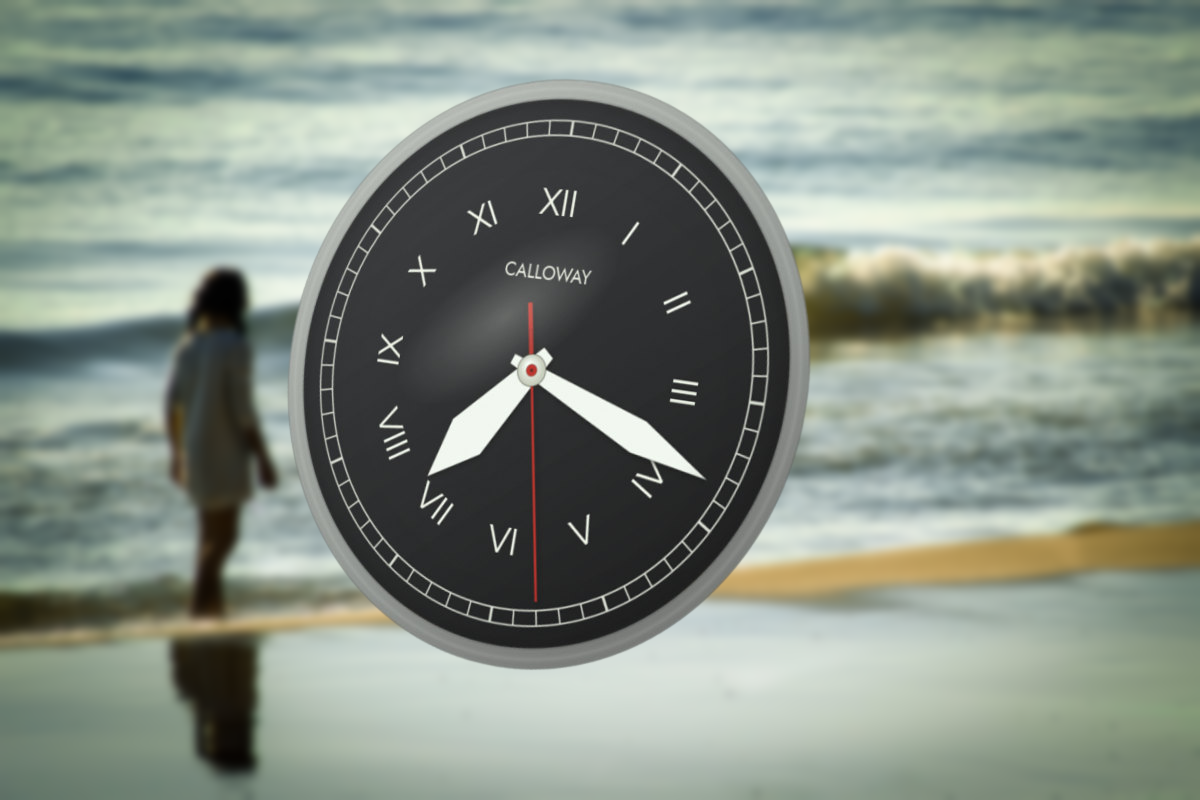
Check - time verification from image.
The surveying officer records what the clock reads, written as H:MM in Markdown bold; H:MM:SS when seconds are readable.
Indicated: **7:18:28**
